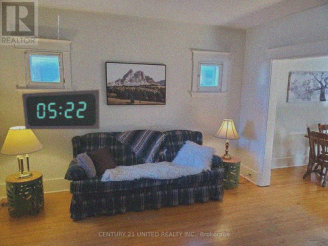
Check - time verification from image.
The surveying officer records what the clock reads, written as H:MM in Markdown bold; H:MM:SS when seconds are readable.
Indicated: **5:22**
